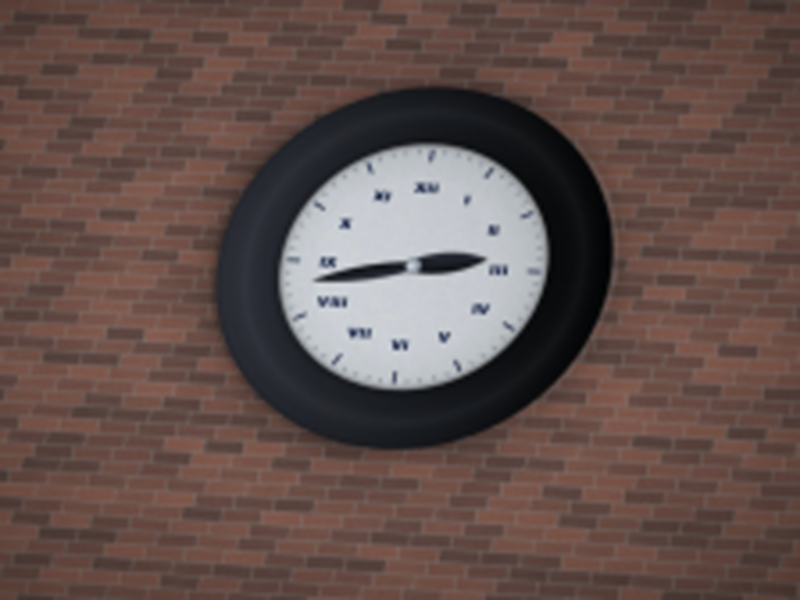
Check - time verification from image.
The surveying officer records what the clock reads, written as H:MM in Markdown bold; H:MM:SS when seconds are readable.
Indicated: **2:43**
